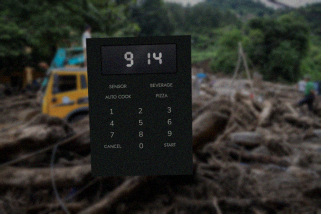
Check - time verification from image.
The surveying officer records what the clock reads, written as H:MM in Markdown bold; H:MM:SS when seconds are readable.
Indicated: **9:14**
